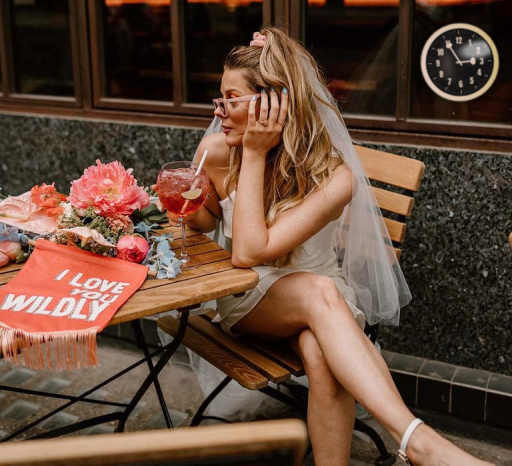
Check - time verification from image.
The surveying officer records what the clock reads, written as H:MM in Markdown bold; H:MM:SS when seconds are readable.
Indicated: **2:55**
